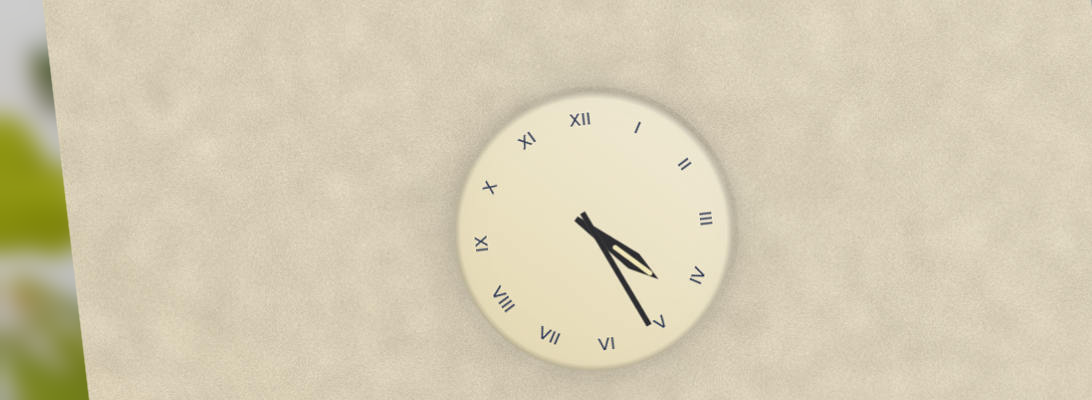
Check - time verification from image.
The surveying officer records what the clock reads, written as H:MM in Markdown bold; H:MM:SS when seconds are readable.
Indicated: **4:26**
